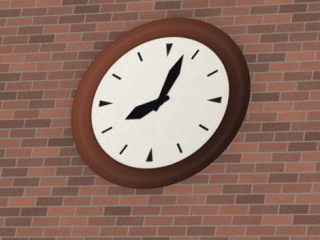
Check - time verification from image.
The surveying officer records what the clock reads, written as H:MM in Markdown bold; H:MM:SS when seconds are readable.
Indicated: **8:03**
